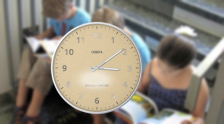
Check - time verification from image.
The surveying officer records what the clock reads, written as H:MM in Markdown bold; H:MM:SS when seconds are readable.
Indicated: **3:09**
